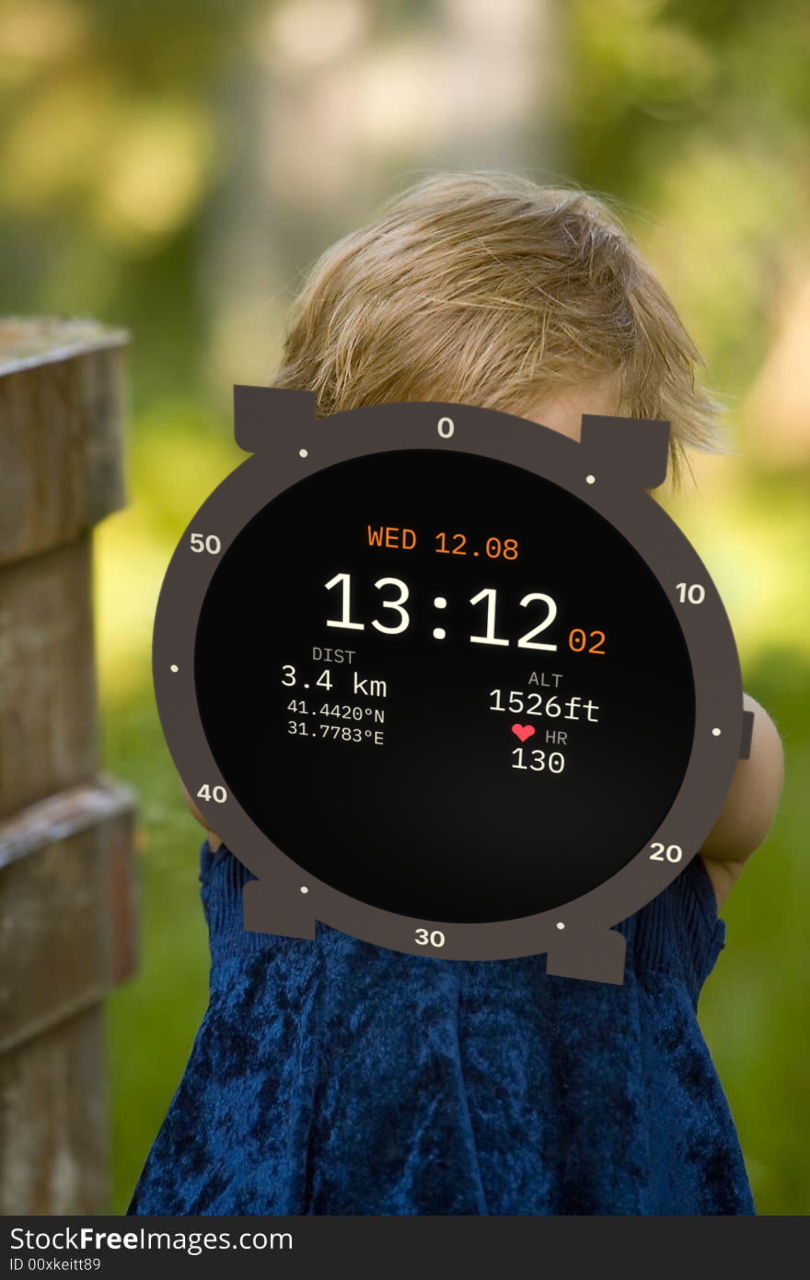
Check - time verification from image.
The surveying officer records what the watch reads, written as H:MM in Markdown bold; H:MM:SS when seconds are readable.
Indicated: **13:12:02**
